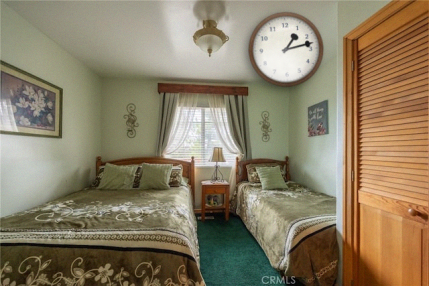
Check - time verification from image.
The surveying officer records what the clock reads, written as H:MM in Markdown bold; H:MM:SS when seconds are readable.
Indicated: **1:13**
